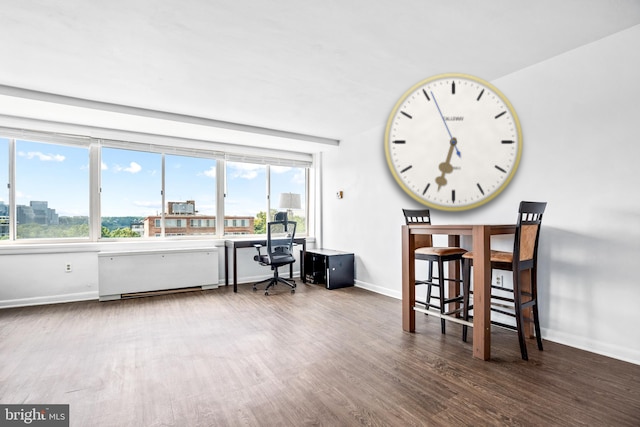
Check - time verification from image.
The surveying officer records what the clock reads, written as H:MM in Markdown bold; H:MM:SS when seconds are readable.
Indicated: **6:32:56**
